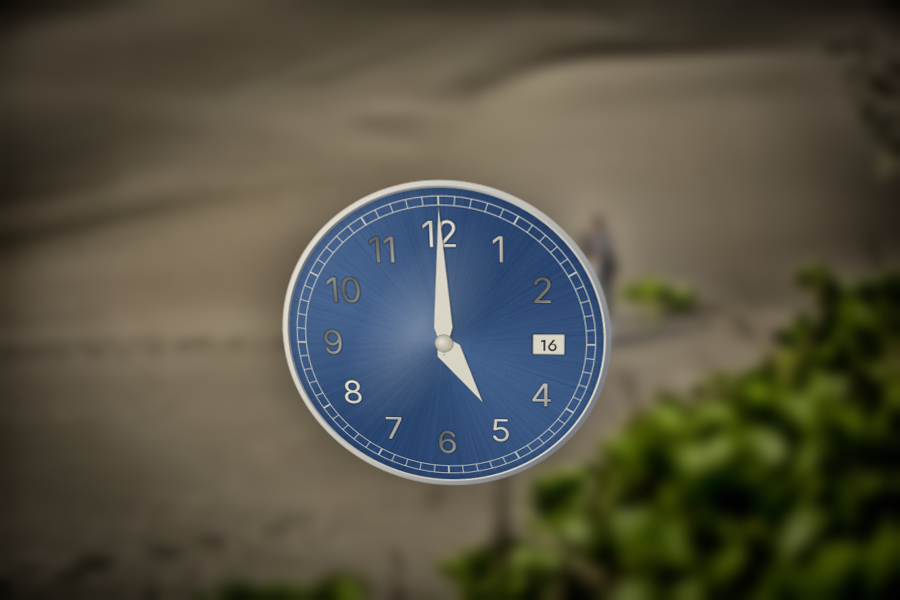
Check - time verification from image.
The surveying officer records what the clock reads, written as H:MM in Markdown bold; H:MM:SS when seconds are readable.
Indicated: **5:00**
